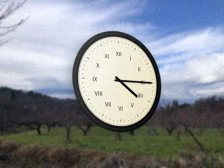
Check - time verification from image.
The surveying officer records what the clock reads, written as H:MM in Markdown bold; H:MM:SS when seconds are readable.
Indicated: **4:15**
